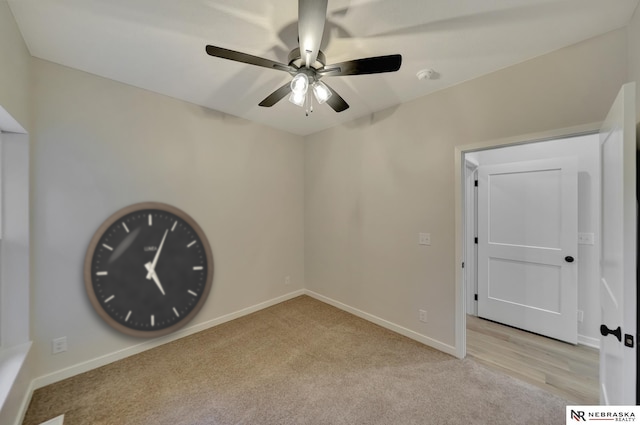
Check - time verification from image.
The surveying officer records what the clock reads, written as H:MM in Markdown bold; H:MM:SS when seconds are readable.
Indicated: **5:04**
